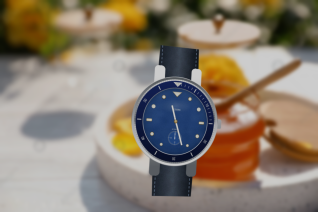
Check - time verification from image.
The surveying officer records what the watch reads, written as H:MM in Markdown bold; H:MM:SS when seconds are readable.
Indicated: **11:27**
